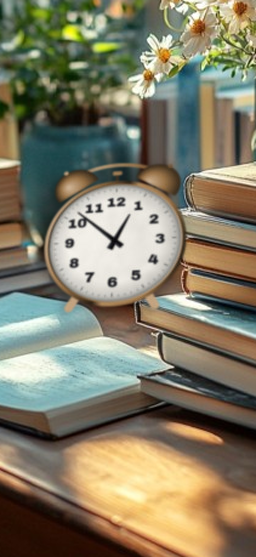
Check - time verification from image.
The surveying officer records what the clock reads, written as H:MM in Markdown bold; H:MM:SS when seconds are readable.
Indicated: **12:52**
